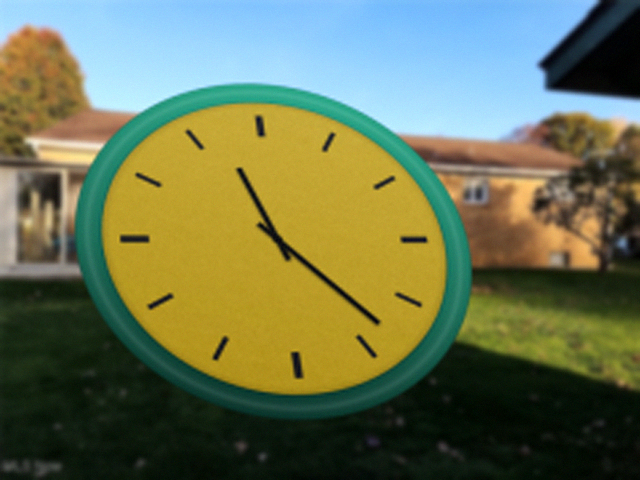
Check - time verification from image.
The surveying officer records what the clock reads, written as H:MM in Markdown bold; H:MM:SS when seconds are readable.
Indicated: **11:23**
